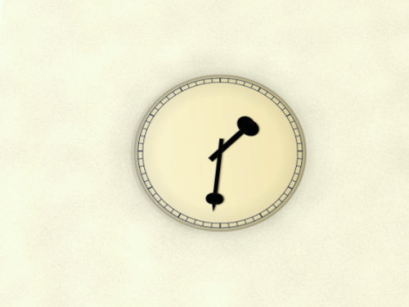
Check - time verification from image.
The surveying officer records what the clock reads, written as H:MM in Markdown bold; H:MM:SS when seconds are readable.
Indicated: **1:31**
